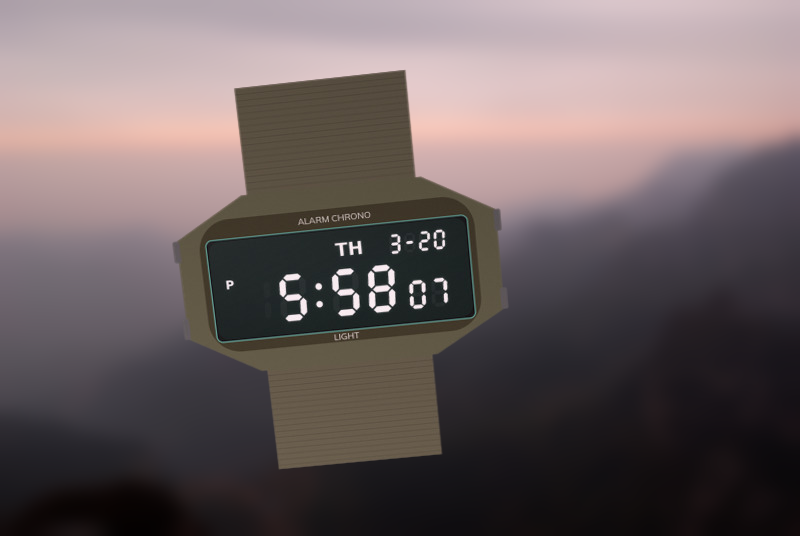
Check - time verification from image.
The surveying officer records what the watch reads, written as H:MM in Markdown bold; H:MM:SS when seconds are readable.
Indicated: **5:58:07**
